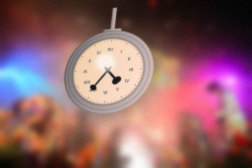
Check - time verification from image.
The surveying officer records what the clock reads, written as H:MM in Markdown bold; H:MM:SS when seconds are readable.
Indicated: **4:36**
